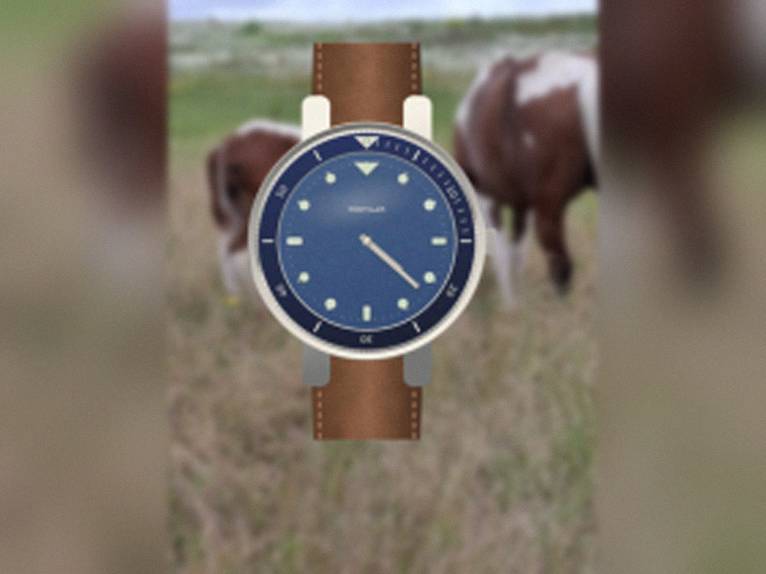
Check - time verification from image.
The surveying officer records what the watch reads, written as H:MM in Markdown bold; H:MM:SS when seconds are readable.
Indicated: **4:22**
